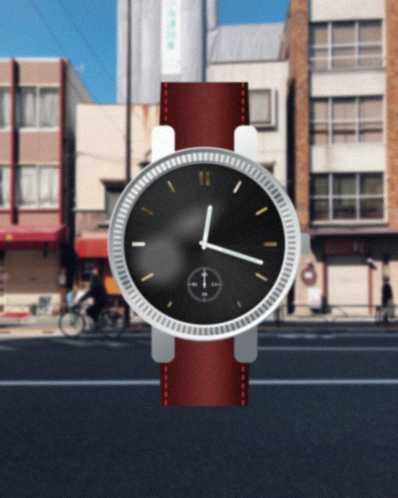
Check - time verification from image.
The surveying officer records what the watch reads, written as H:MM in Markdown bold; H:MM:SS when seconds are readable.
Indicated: **12:18**
